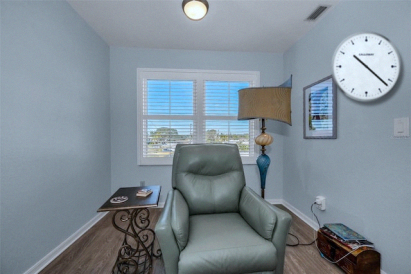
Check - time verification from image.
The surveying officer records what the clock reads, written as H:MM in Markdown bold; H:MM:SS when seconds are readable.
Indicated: **10:22**
